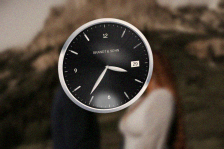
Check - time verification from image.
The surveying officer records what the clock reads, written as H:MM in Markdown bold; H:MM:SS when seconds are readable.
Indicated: **3:36**
